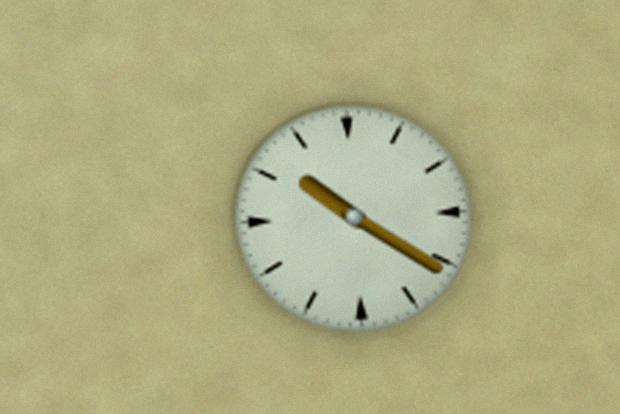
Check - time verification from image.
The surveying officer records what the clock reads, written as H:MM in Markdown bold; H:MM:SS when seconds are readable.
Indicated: **10:21**
